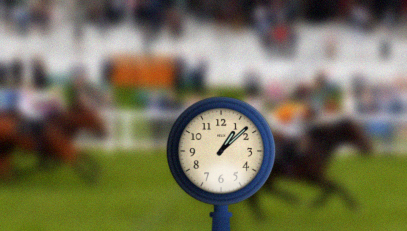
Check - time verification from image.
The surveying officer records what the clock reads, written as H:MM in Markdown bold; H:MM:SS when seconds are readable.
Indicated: **1:08**
